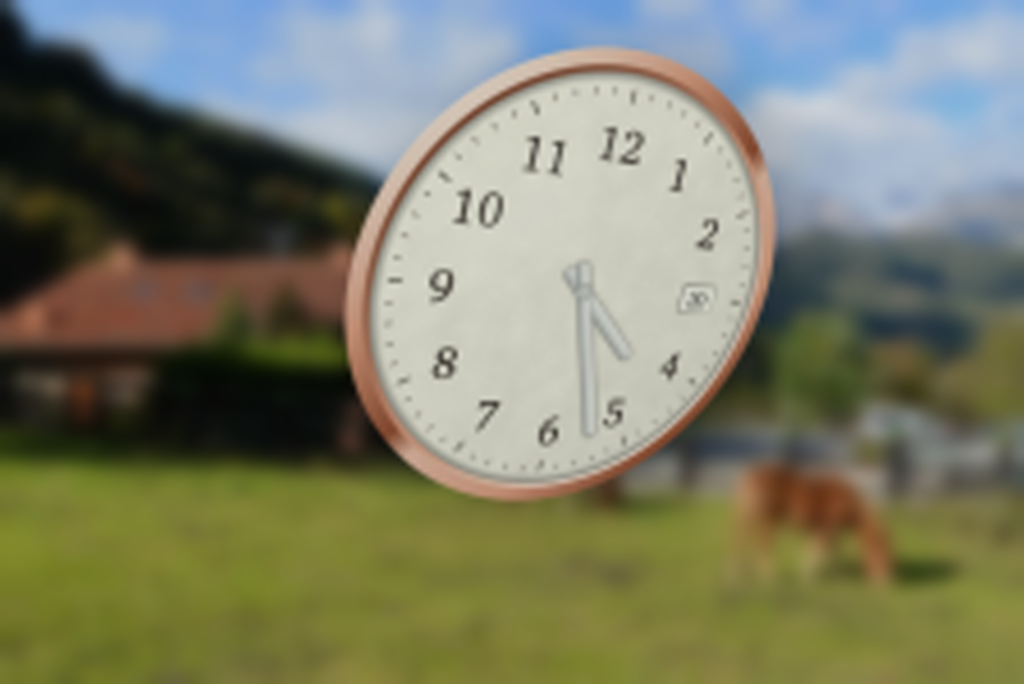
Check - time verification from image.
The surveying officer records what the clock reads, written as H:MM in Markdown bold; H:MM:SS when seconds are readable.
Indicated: **4:27**
